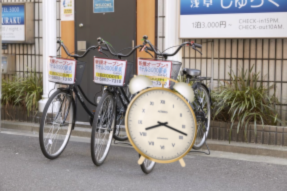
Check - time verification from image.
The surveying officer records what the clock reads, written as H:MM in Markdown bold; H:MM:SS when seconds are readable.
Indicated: **8:18**
